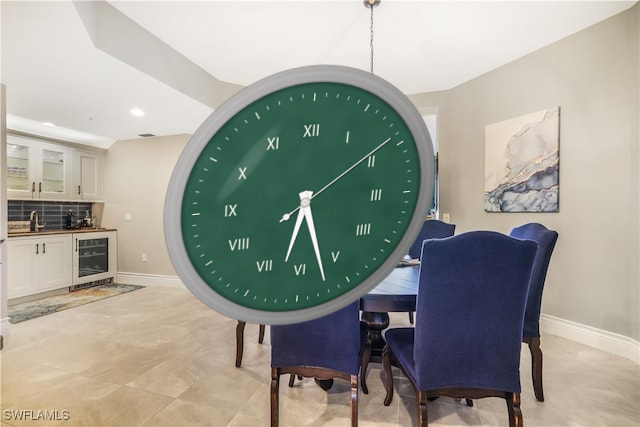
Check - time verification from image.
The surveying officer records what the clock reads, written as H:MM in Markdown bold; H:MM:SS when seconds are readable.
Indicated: **6:27:09**
